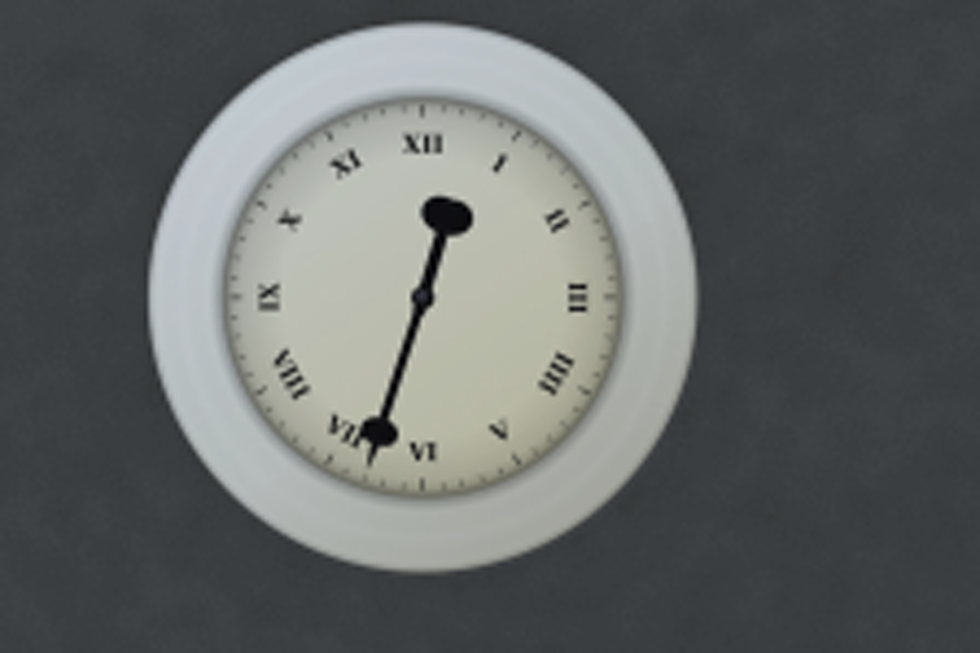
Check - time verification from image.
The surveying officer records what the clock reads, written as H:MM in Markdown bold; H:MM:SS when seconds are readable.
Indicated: **12:33**
